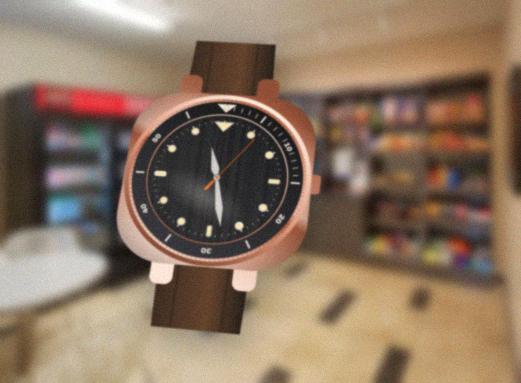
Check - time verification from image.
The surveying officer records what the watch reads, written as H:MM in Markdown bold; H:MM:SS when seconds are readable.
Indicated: **11:28:06**
